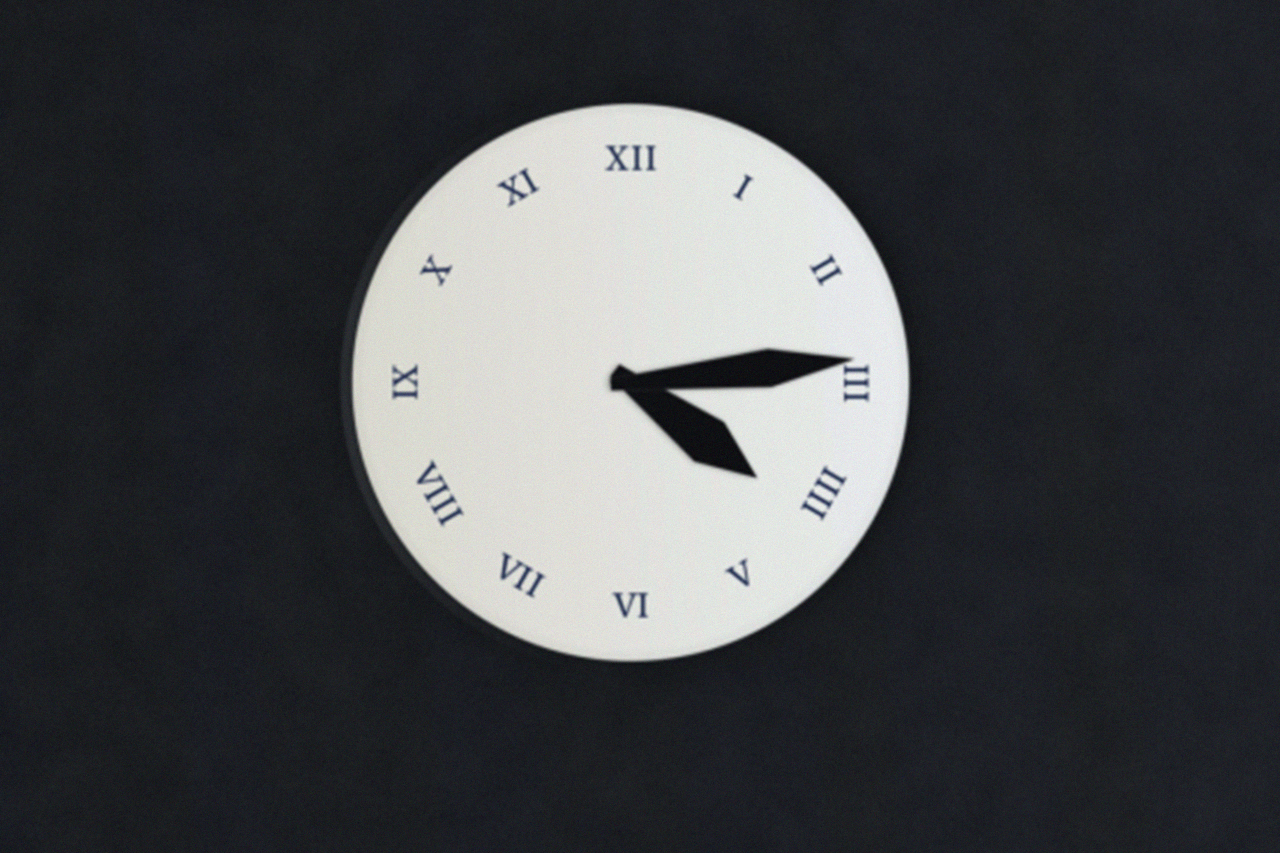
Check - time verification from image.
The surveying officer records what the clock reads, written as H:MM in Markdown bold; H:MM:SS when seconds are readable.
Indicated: **4:14**
